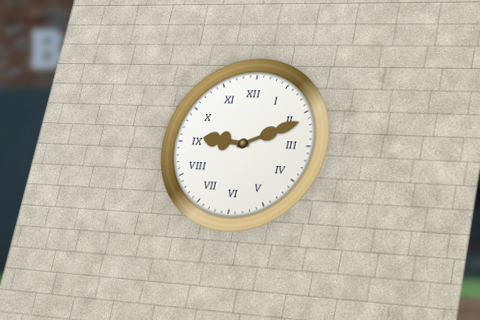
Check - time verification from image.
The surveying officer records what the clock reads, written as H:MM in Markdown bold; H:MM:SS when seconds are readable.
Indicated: **9:11**
